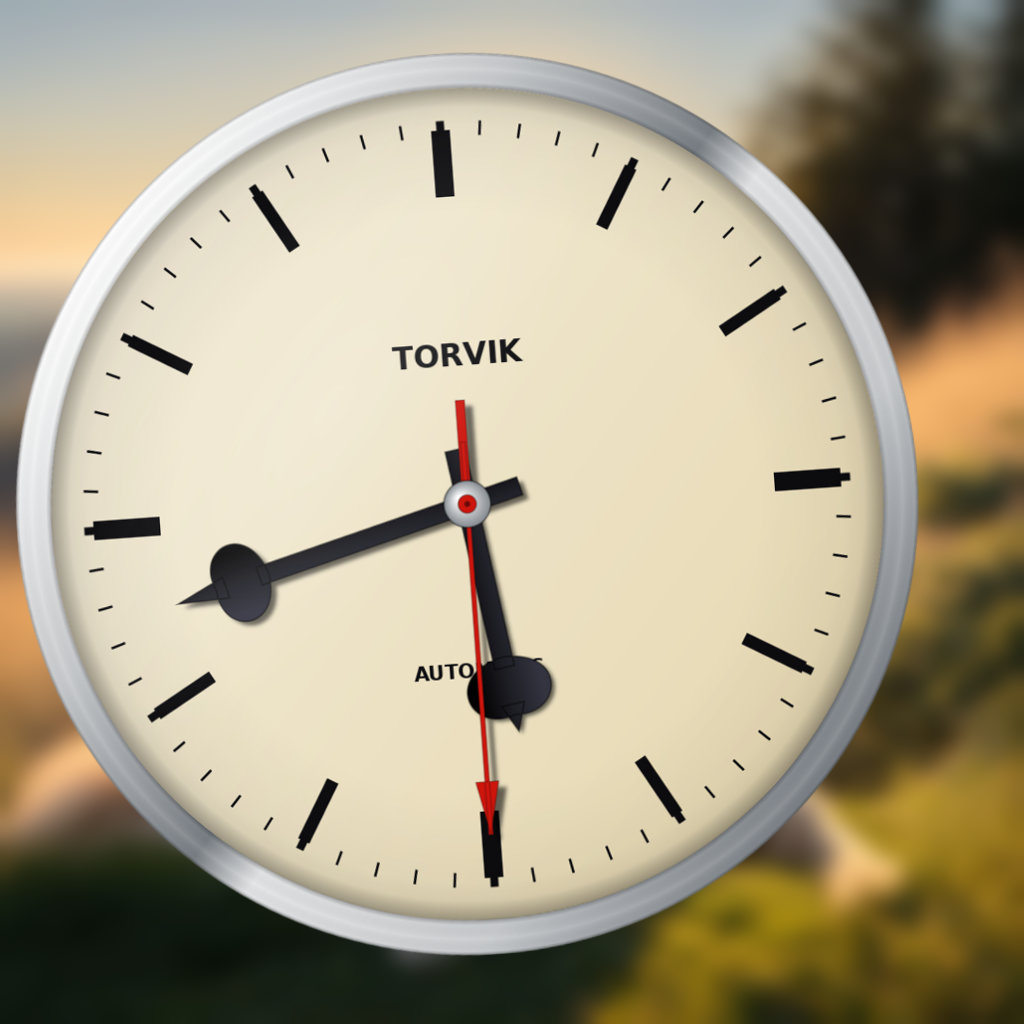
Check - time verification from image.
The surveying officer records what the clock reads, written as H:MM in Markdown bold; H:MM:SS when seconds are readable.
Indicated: **5:42:30**
